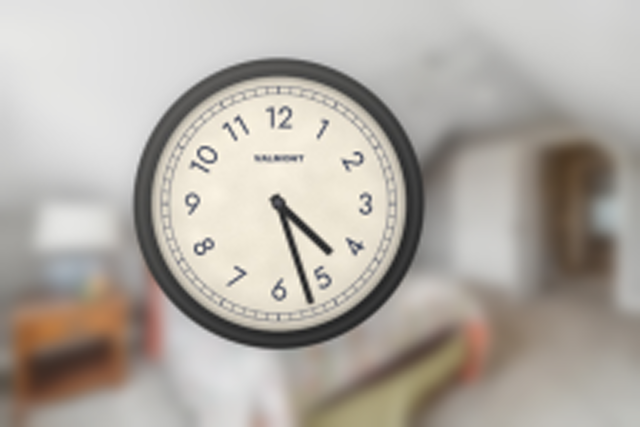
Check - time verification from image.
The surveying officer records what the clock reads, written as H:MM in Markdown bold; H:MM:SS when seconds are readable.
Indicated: **4:27**
